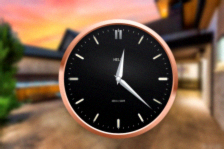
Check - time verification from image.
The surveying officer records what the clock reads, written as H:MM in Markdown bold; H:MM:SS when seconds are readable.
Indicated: **12:22**
